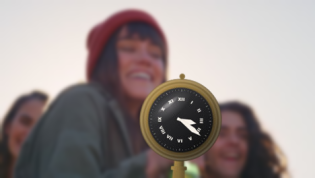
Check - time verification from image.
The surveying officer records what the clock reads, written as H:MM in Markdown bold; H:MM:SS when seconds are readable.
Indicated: **3:21**
